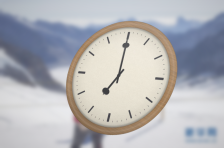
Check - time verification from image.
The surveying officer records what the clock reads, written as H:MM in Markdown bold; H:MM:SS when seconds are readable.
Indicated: **7:00**
